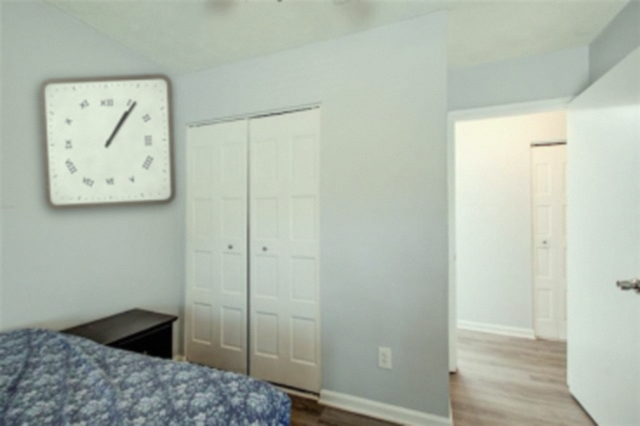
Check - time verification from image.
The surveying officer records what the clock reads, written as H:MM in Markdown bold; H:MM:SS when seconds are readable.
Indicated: **1:06**
